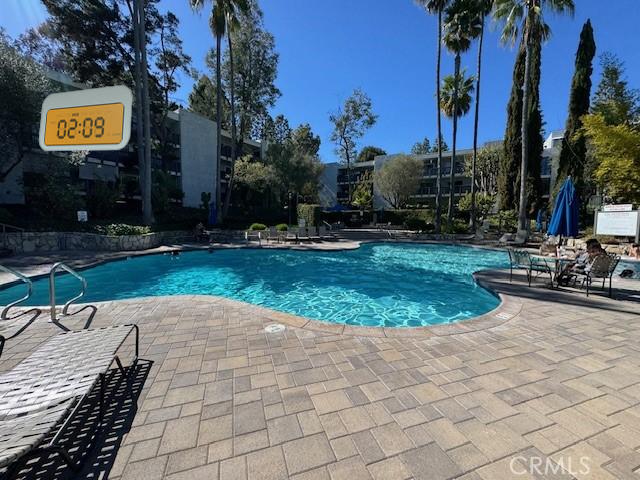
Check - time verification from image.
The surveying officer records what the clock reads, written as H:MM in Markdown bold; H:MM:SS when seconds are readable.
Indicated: **2:09**
